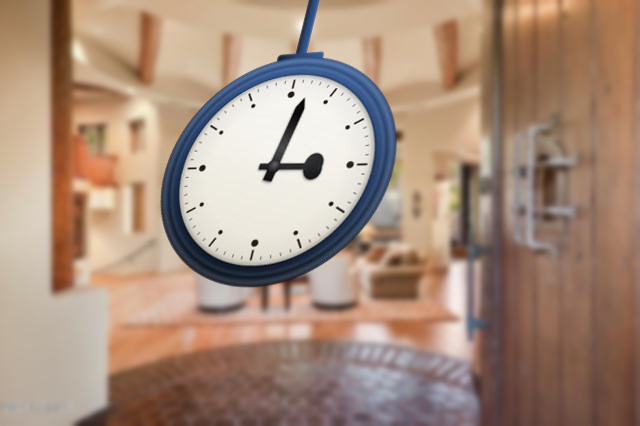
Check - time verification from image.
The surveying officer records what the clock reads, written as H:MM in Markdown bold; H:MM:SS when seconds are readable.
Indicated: **3:02**
